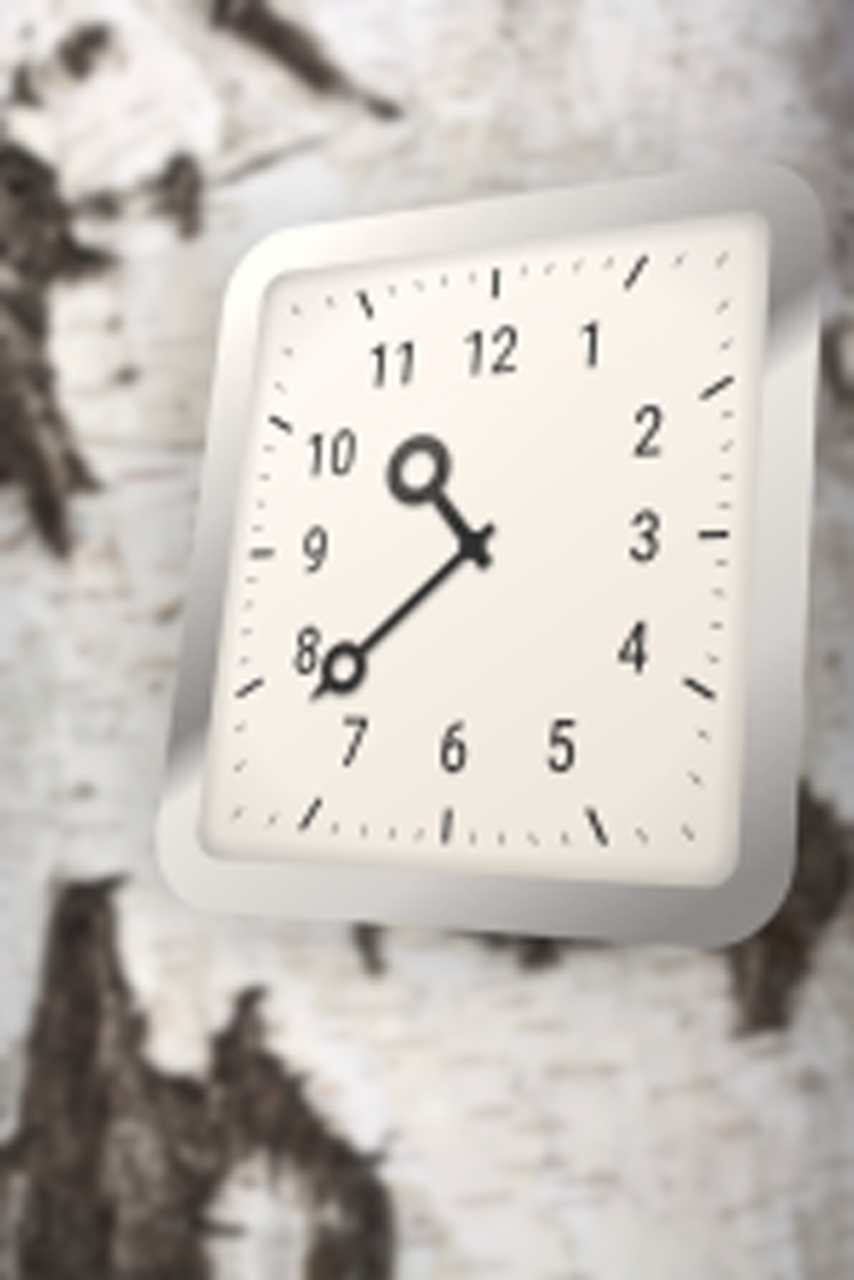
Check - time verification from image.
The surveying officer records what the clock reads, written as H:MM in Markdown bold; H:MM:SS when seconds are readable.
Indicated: **10:38**
